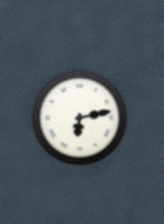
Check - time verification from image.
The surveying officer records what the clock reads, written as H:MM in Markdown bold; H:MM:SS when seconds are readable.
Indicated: **6:13**
